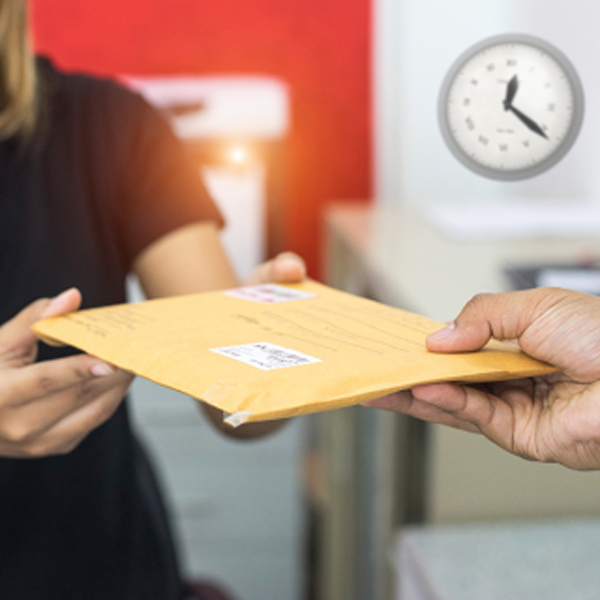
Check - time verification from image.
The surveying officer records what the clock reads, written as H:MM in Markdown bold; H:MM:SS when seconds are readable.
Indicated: **12:21**
